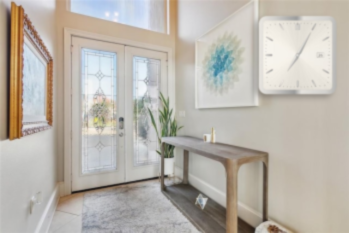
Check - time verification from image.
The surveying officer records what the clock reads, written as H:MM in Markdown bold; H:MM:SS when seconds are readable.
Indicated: **7:05**
